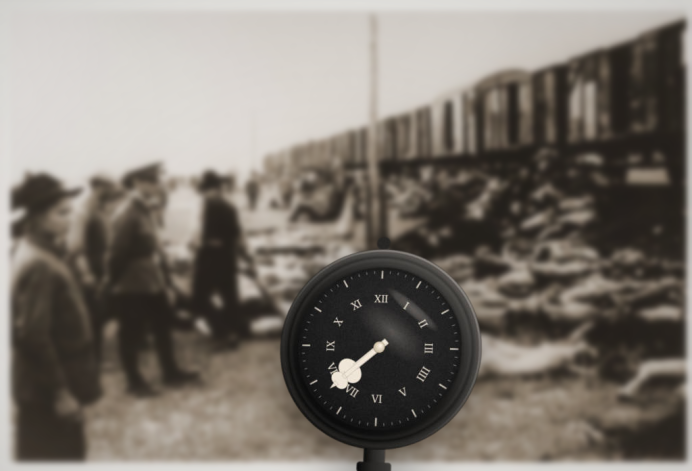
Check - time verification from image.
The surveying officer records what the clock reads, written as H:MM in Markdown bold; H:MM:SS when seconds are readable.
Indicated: **7:38**
